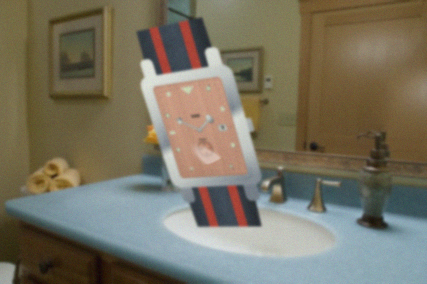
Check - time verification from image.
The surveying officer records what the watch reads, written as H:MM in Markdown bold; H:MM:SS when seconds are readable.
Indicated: **1:50**
